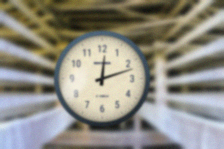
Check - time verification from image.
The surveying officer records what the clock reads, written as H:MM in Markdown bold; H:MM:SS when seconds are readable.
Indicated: **12:12**
